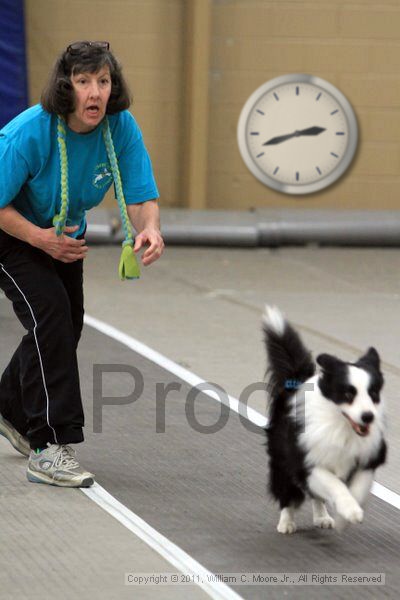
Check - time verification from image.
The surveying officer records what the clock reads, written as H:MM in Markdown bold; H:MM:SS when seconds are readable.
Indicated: **2:42**
